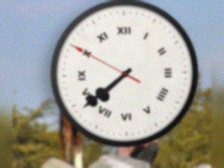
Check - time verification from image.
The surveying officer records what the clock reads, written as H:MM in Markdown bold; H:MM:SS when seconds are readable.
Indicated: **7:38:50**
